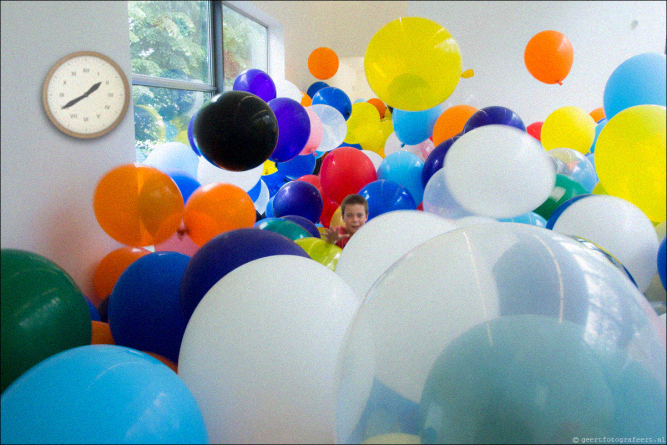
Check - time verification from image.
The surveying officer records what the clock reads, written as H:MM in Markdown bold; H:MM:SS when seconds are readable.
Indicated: **1:40**
